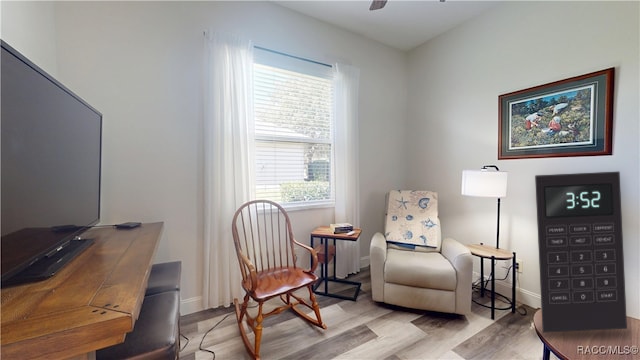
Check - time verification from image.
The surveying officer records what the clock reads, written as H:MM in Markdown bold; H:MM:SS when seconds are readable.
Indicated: **3:52**
